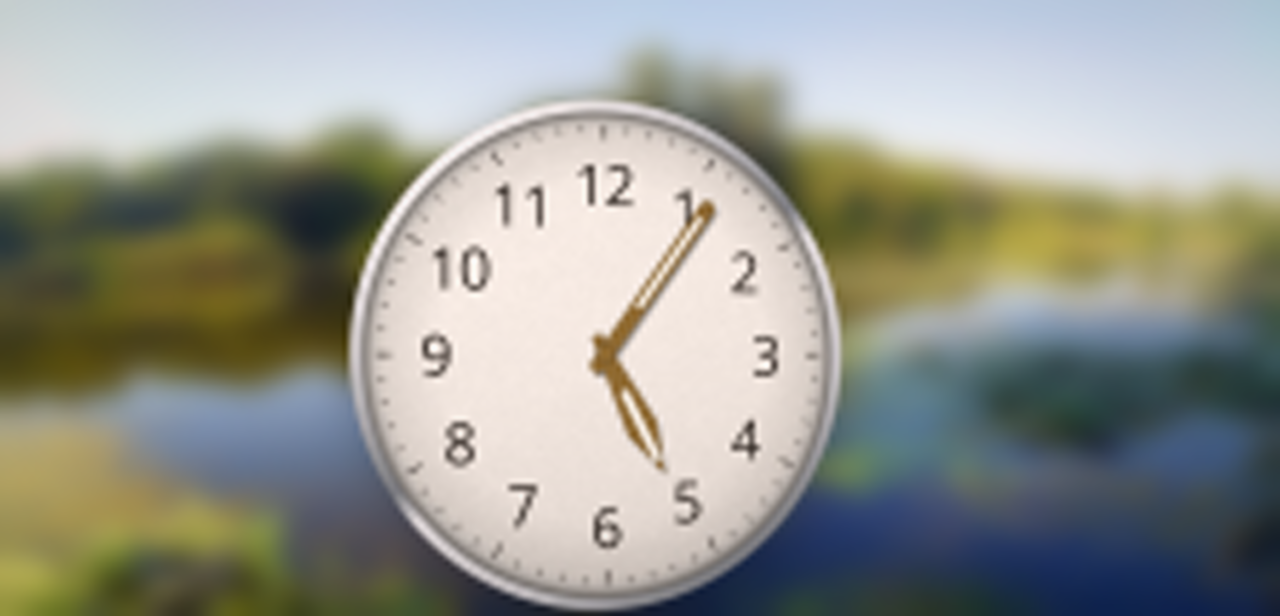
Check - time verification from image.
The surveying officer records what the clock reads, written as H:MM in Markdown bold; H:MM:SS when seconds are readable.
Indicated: **5:06**
